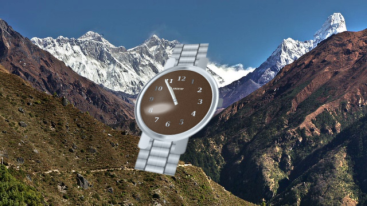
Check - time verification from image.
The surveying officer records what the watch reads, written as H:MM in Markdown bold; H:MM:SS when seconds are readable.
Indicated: **10:54**
